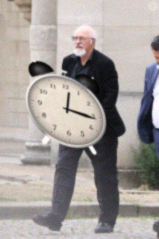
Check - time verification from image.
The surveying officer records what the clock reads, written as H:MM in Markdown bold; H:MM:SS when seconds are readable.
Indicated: **12:16**
